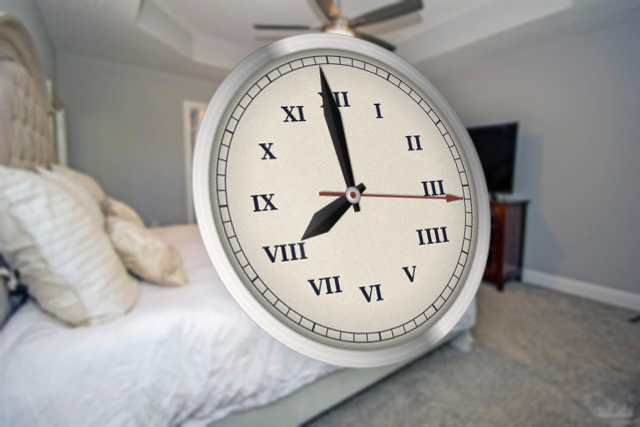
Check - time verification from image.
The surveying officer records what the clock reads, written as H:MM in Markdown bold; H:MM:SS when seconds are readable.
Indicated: **7:59:16**
